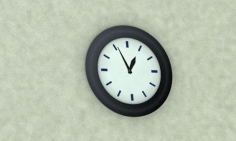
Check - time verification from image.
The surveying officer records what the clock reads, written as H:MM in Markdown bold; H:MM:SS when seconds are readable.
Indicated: **12:56**
